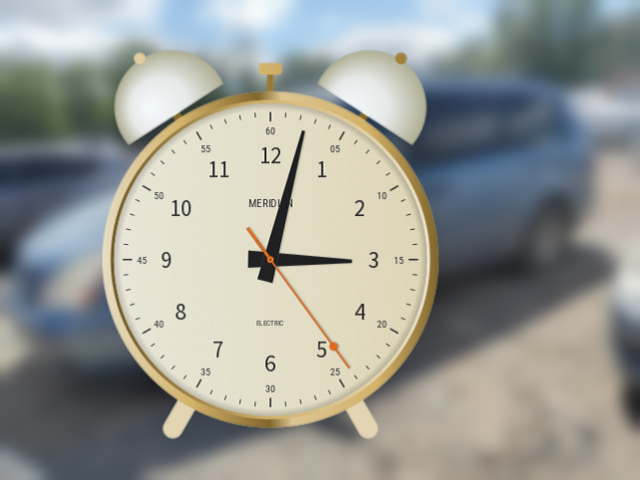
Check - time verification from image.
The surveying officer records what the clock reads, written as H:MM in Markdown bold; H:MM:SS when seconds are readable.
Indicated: **3:02:24**
